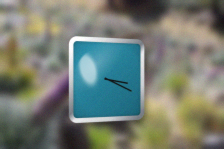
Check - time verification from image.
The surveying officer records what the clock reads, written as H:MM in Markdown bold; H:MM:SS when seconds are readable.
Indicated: **3:19**
